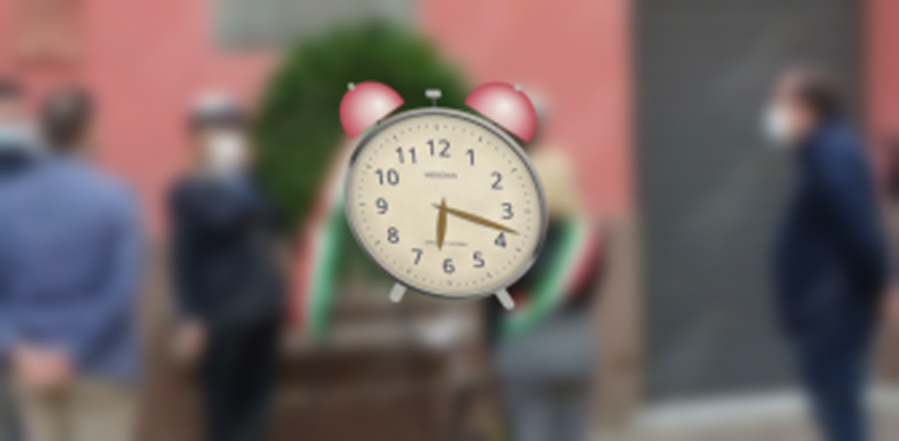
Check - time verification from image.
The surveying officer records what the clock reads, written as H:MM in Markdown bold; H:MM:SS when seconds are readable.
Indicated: **6:18**
